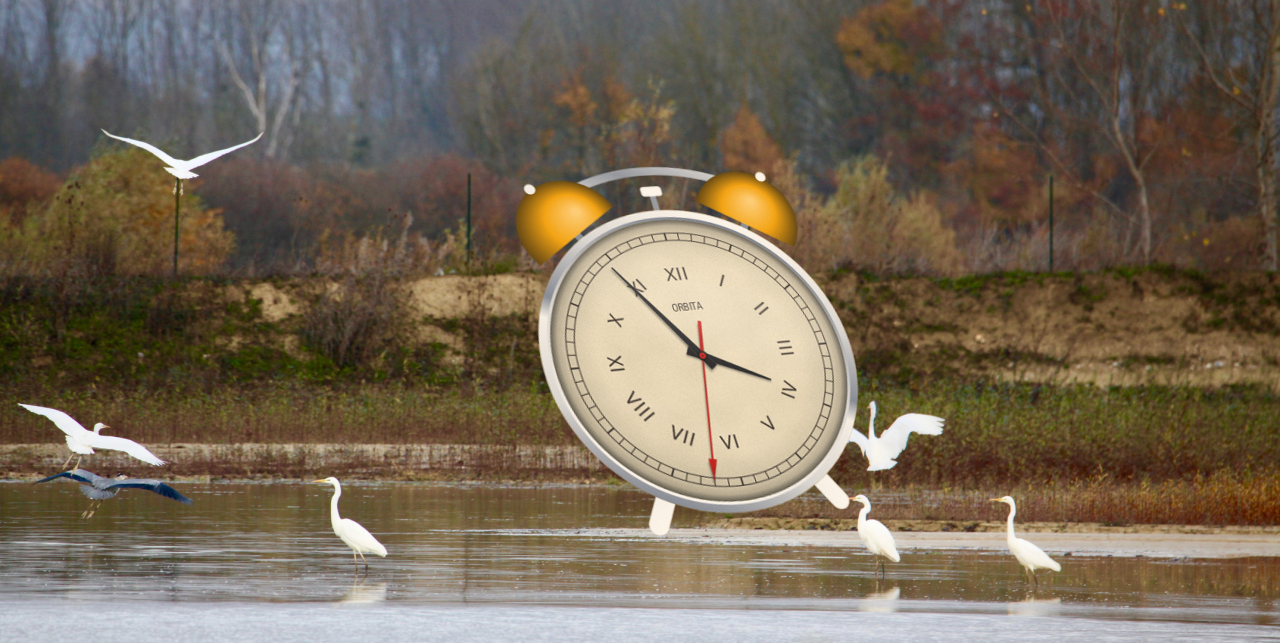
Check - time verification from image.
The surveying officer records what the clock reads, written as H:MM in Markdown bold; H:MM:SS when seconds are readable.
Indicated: **3:54:32**
